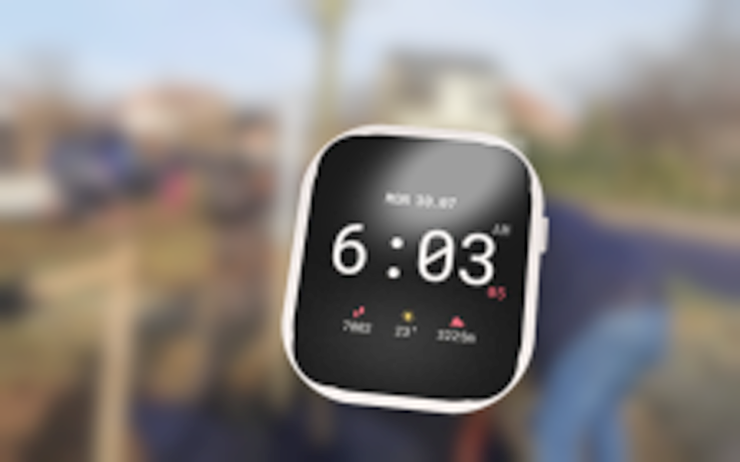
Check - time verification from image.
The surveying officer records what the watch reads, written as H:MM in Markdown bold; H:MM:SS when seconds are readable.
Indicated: **6:03**
